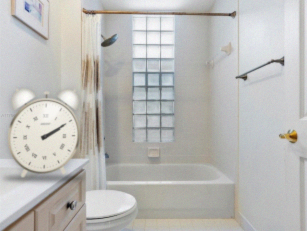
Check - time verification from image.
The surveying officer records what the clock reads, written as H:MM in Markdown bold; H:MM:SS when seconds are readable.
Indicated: **2:10**
